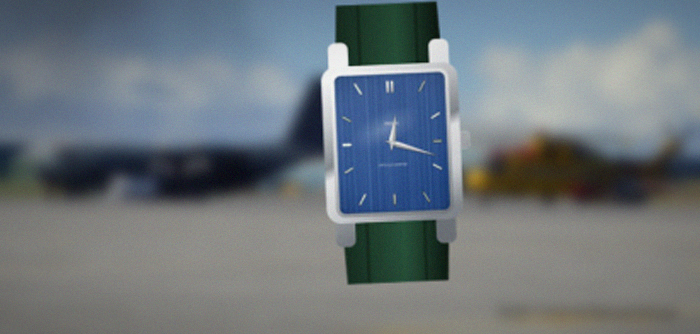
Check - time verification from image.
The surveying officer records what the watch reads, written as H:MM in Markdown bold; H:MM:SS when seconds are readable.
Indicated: **12:18**
